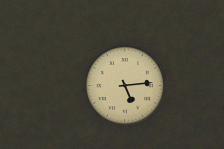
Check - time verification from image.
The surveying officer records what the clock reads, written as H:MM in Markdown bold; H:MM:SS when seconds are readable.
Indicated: **5:14**
